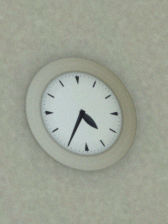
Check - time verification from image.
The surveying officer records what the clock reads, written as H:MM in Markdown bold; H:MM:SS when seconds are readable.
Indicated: **4:35**
